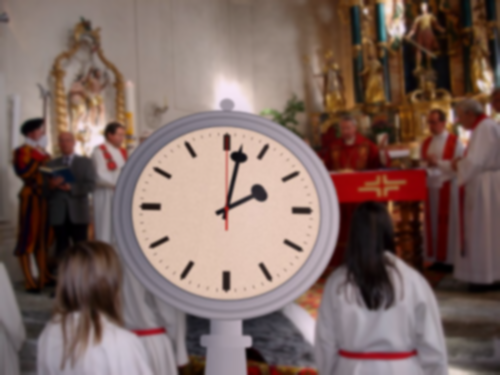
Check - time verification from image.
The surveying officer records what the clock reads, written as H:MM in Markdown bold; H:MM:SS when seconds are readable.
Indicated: **2:02:00**
